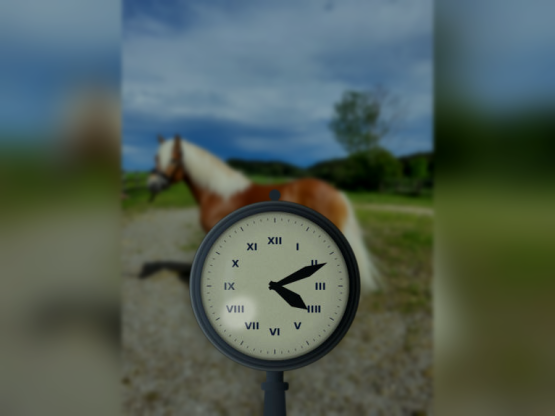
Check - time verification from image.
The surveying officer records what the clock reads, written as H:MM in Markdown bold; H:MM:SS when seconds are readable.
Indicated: **4:11**
